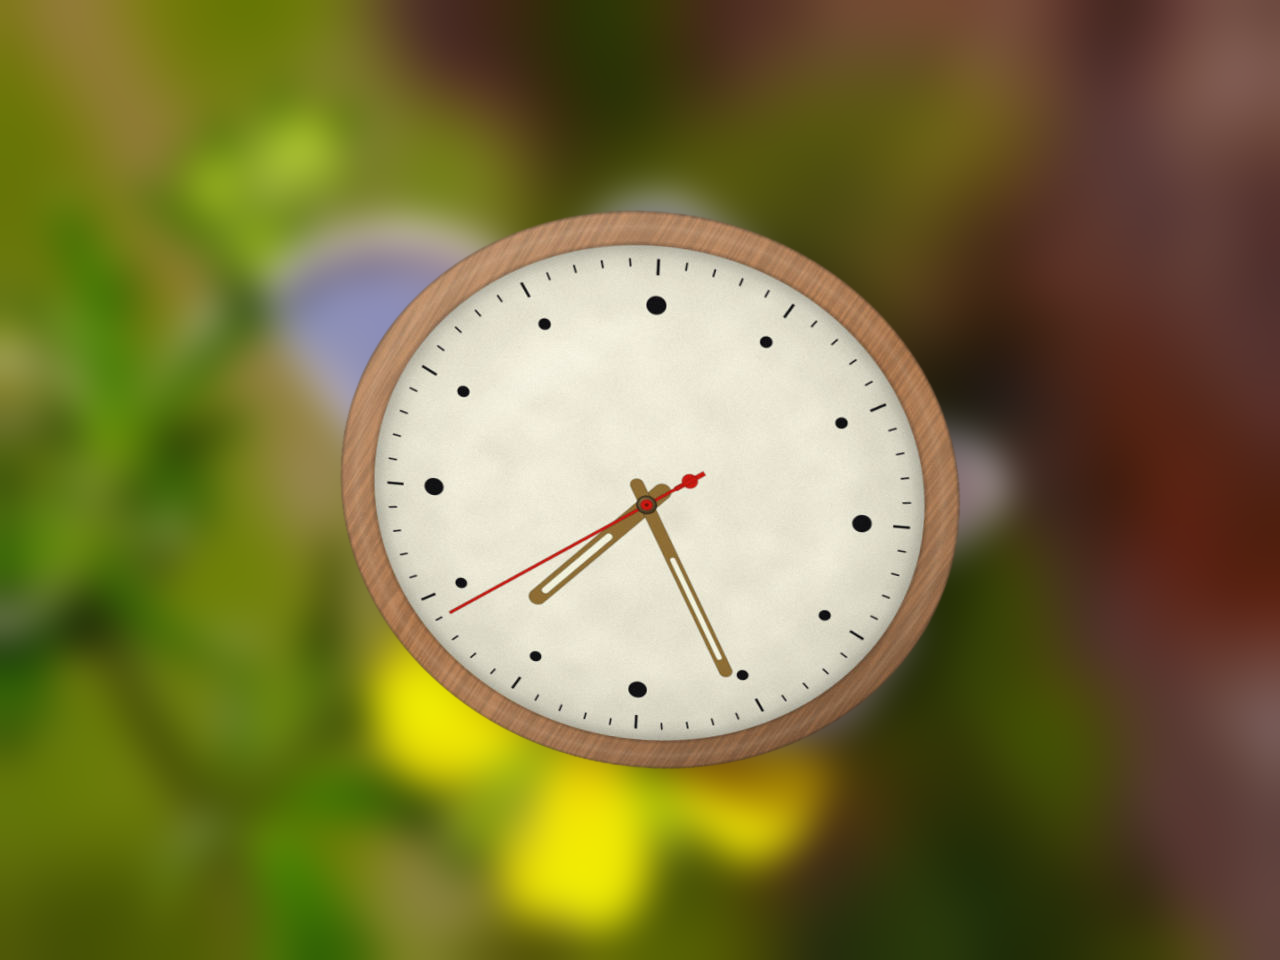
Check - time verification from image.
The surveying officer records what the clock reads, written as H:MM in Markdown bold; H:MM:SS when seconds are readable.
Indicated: **7:25:39**
